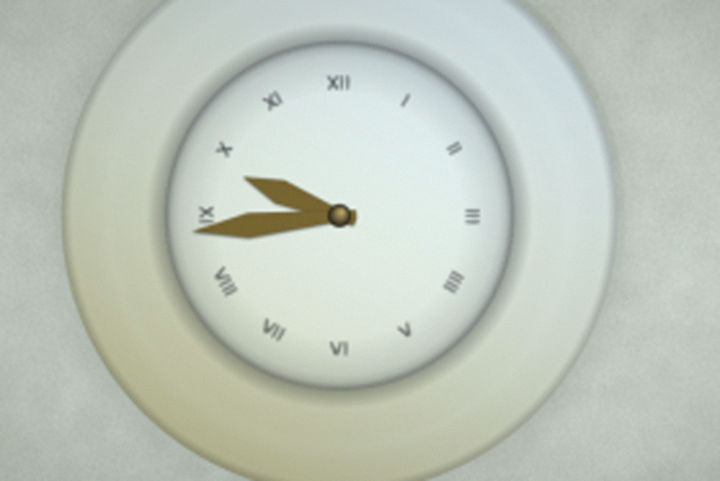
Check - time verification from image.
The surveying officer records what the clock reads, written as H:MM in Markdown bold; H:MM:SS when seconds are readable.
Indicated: **9:44**
